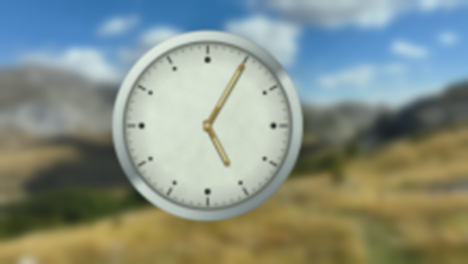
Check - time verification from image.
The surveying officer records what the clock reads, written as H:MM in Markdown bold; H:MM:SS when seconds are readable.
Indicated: **5:05**
